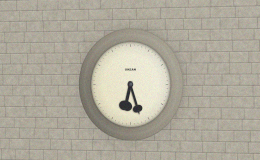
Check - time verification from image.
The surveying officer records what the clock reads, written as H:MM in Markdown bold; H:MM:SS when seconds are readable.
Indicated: **6:27**
